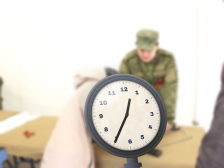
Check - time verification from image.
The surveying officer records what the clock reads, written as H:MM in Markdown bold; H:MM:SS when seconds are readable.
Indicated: **12:35**
